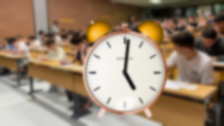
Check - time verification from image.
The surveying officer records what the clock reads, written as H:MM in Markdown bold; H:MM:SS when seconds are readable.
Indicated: **5:01**
